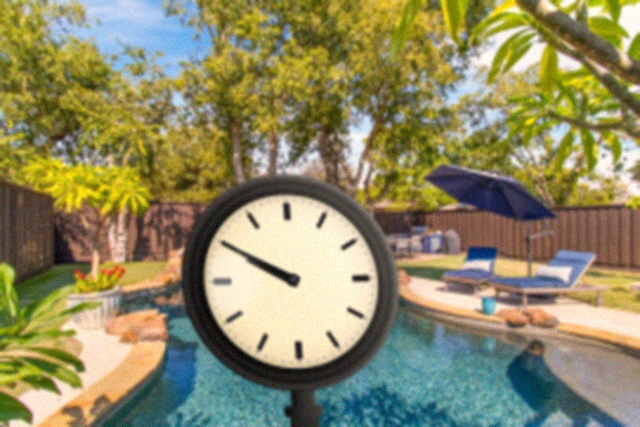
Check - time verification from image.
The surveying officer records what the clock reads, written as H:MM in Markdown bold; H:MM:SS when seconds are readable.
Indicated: **9:50**
